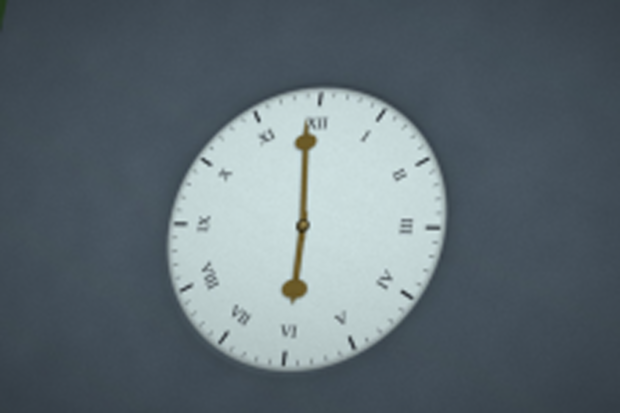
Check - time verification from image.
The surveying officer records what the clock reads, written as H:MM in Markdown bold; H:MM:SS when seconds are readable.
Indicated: **5:59**
